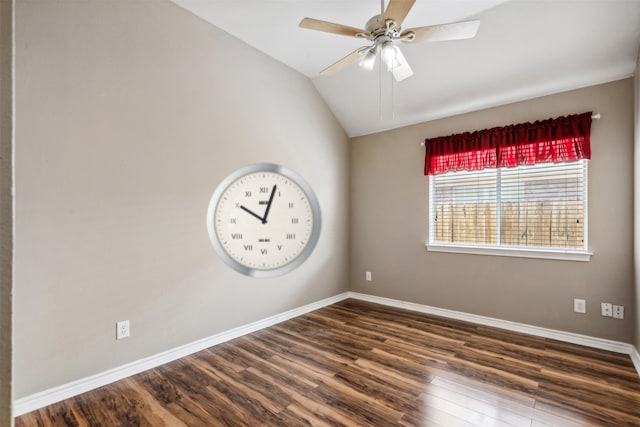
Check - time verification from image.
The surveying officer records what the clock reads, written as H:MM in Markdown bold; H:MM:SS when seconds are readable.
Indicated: **10:03**
